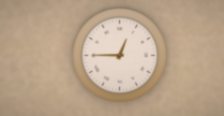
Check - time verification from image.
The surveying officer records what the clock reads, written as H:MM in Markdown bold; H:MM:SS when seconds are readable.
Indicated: **12:45**
